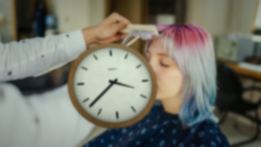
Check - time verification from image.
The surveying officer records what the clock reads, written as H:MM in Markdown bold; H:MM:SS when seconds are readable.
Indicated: **3:38**
